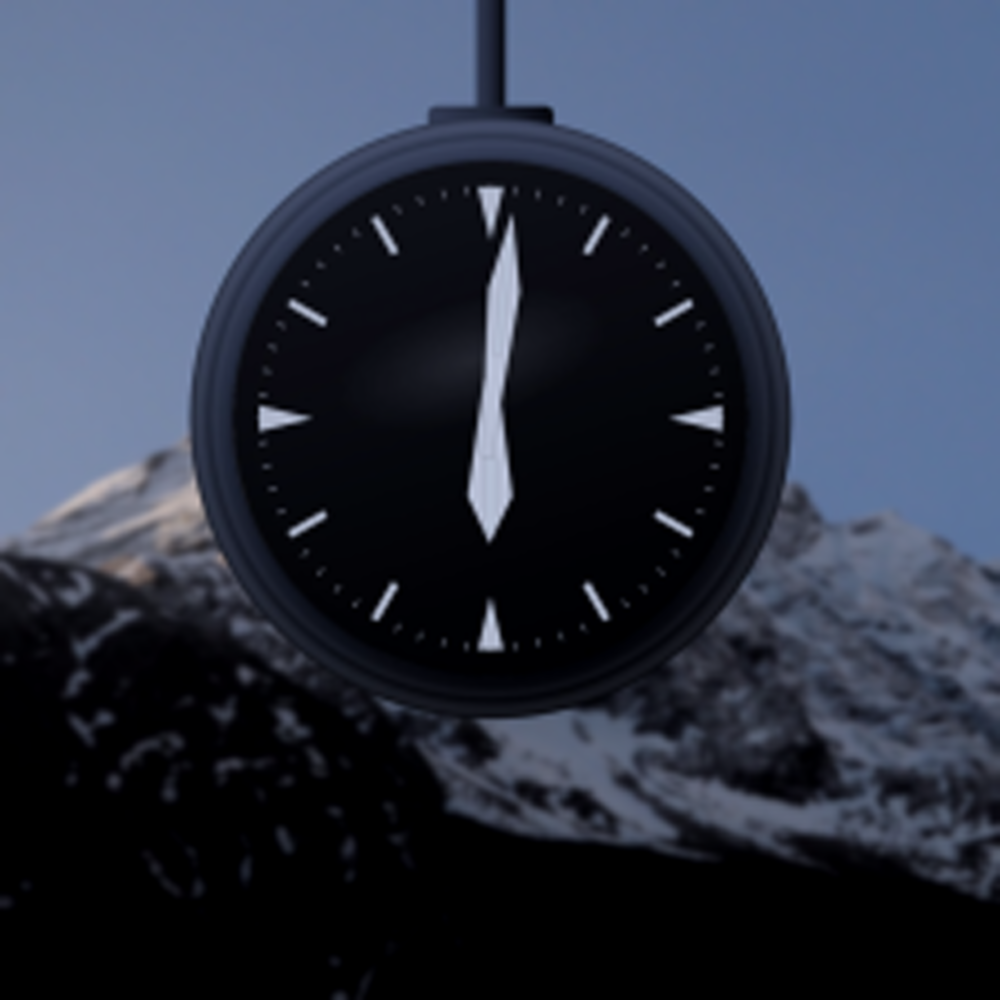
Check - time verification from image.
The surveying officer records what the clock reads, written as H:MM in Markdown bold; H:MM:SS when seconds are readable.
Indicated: **6:01**
